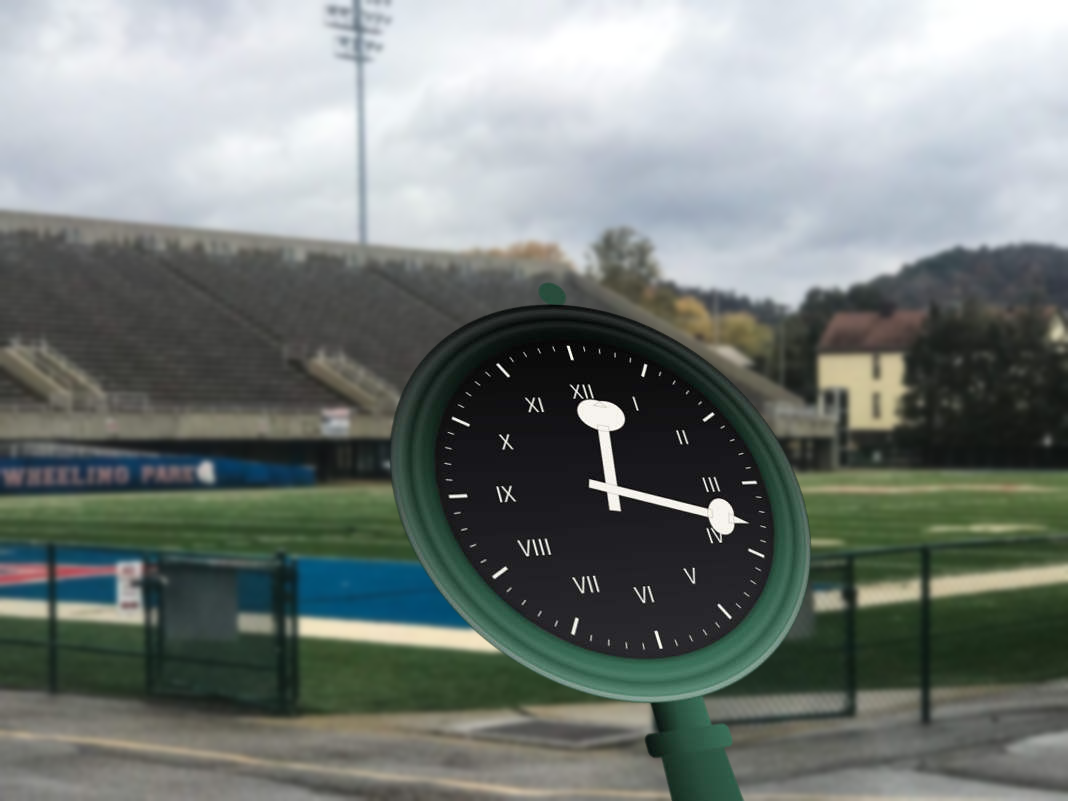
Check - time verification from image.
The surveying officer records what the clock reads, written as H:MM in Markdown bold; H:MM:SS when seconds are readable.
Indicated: **12:18**
